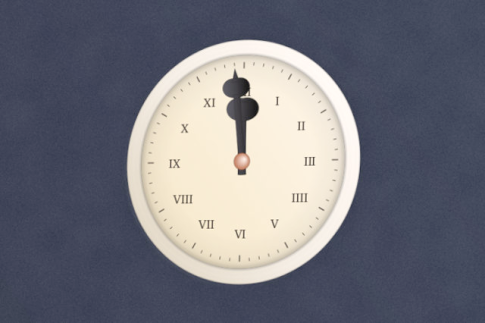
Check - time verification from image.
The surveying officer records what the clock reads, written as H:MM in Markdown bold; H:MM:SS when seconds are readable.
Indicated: **11:59**
